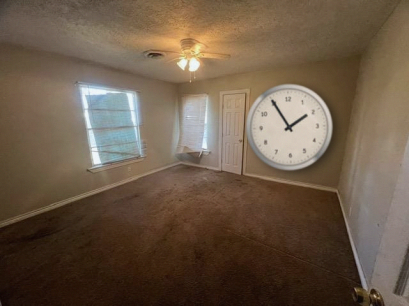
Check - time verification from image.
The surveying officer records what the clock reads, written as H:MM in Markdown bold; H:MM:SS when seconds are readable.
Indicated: **1:55**
